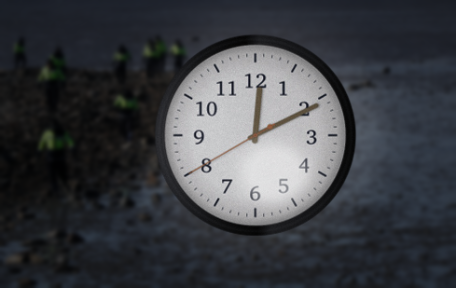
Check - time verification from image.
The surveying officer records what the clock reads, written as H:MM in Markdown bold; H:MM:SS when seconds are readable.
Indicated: **12:10:40**
